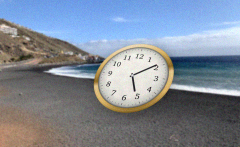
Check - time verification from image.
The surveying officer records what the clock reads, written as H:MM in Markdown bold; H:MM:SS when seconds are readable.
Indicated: **5:09**
